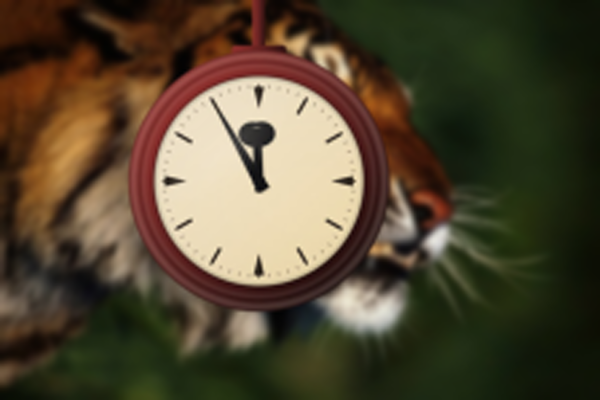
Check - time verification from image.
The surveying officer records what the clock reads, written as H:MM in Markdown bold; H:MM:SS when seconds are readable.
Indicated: **11:55**
